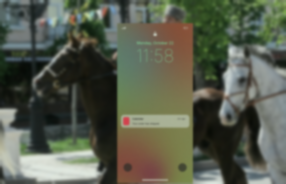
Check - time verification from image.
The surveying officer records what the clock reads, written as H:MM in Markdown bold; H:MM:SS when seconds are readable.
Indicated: **11:58**
